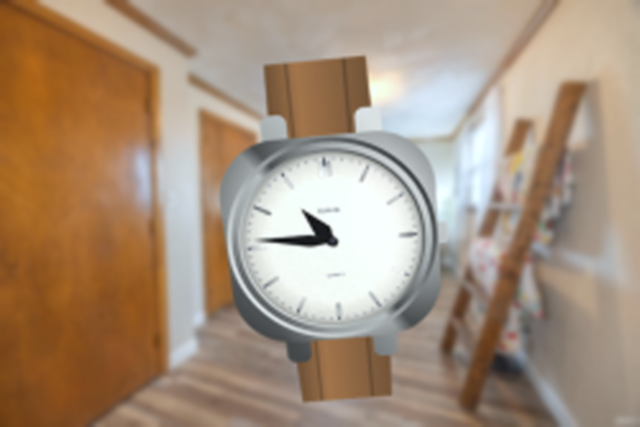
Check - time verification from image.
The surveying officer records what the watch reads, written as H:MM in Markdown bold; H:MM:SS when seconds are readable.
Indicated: **10:46**
